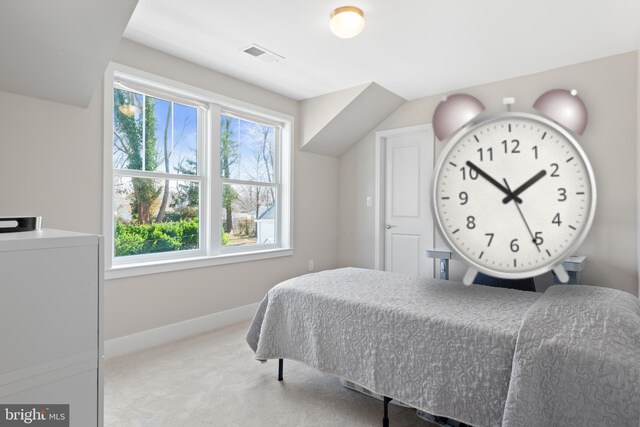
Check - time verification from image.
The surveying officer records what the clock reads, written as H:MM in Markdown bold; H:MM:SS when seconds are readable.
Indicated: **1:51:26**
